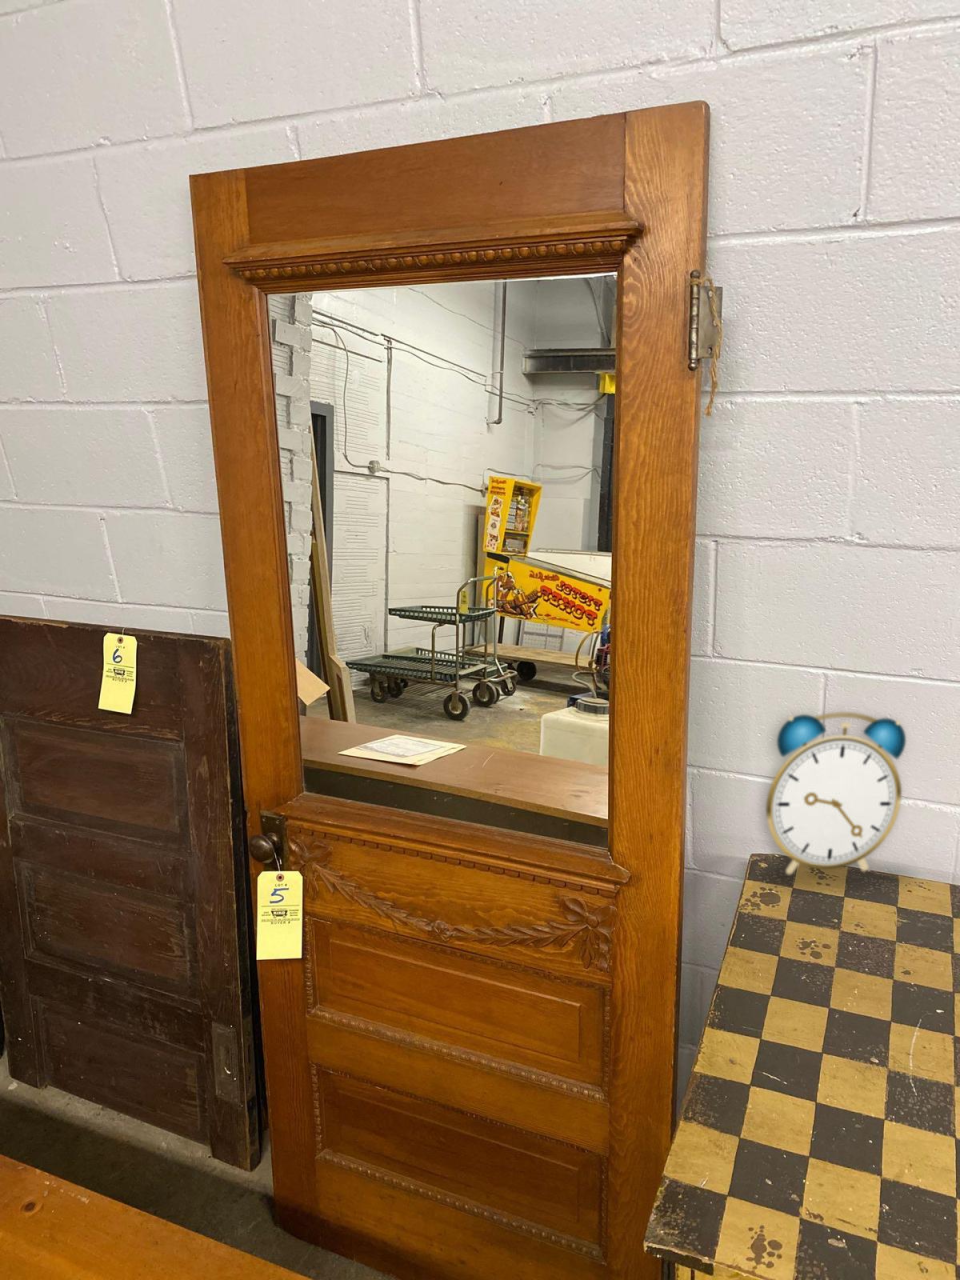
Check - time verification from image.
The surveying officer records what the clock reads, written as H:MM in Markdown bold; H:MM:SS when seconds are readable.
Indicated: **9:23**
